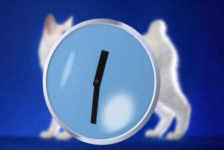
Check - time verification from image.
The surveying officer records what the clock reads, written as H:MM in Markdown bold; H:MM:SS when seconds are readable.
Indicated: **12:31**
